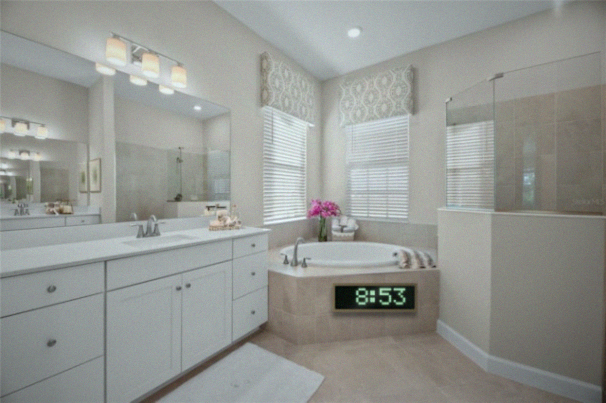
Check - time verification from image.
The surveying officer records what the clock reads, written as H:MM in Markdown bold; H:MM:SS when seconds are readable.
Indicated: **8:53**
